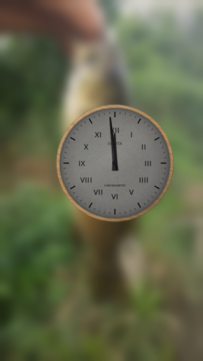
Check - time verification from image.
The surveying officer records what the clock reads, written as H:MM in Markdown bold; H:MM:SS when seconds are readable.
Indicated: **11:59**
